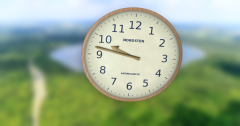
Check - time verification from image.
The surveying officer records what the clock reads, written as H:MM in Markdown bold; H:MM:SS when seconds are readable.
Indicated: **9:47**
